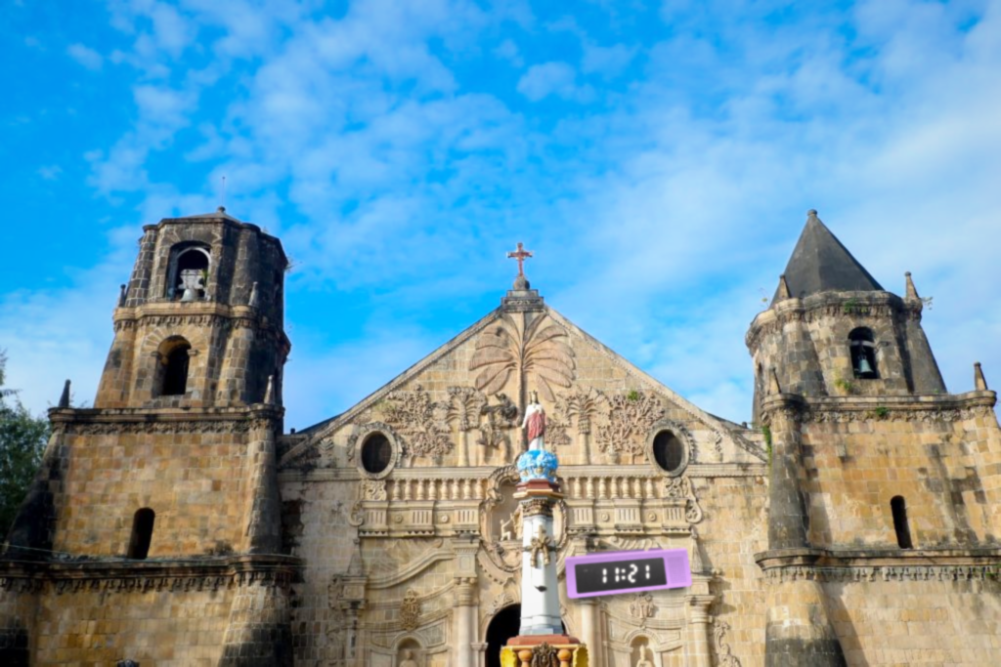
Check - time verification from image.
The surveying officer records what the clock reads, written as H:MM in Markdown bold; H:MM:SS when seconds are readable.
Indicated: **11:21**
